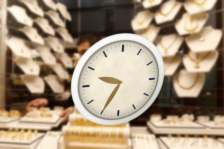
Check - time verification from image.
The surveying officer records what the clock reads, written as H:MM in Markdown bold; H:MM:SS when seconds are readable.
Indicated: **9:35**
